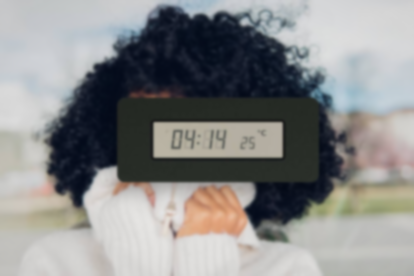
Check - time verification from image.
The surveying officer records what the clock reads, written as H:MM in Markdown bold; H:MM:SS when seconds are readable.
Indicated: **4:14**
